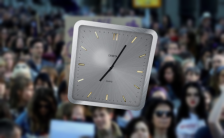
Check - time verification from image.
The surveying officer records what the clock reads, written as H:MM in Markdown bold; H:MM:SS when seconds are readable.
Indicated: **7:04**
